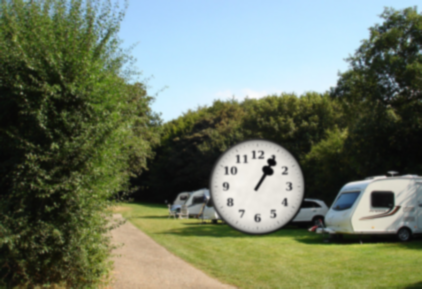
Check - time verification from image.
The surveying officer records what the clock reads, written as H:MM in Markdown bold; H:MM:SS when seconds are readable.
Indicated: **1:05**
